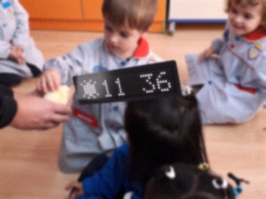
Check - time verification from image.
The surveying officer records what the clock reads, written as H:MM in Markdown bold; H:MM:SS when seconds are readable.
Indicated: **11:36**
